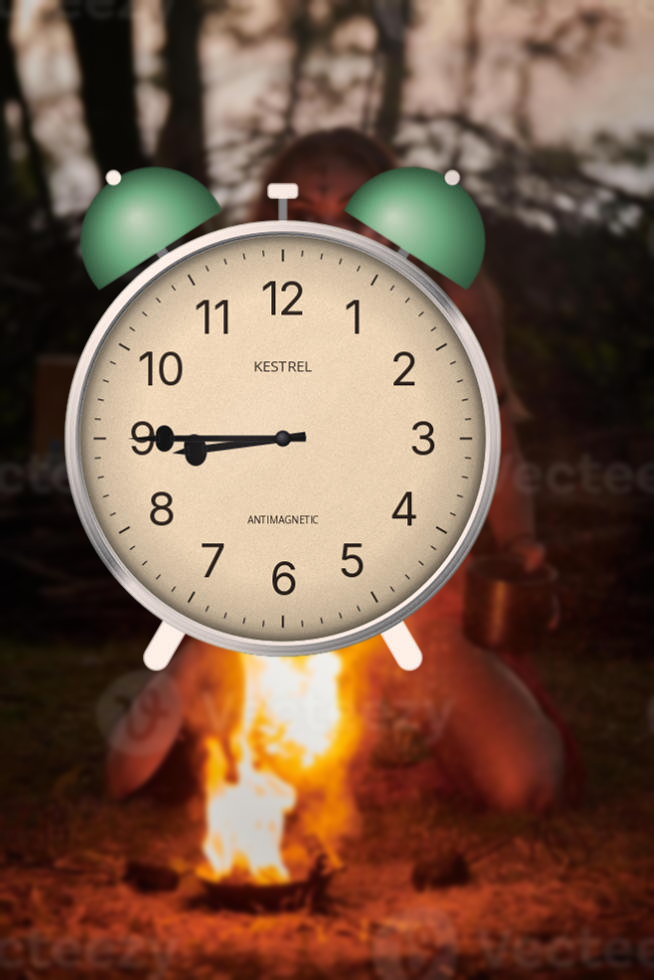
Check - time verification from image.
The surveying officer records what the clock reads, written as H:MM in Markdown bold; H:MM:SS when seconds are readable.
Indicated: **8:45**
